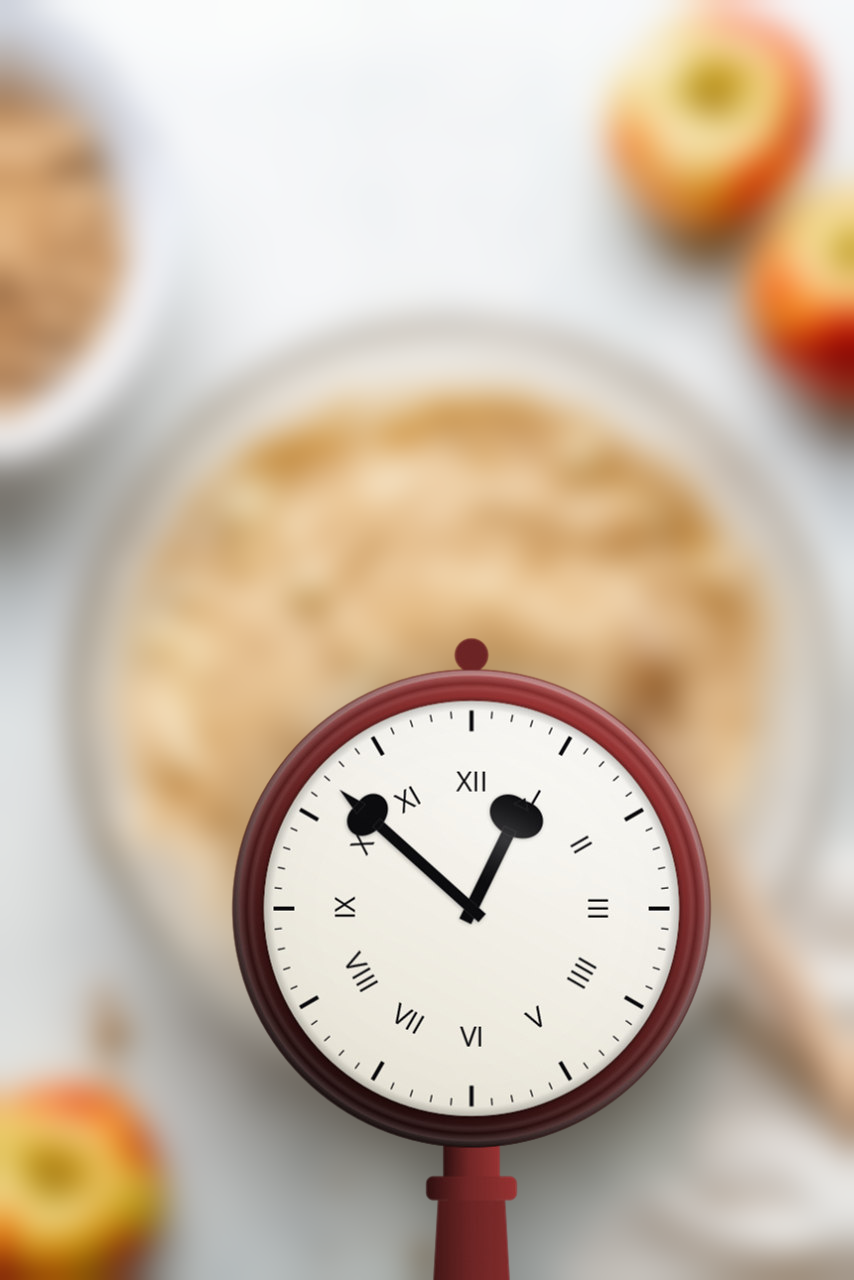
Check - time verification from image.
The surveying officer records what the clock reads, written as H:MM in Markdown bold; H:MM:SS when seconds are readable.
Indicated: **12:52**
